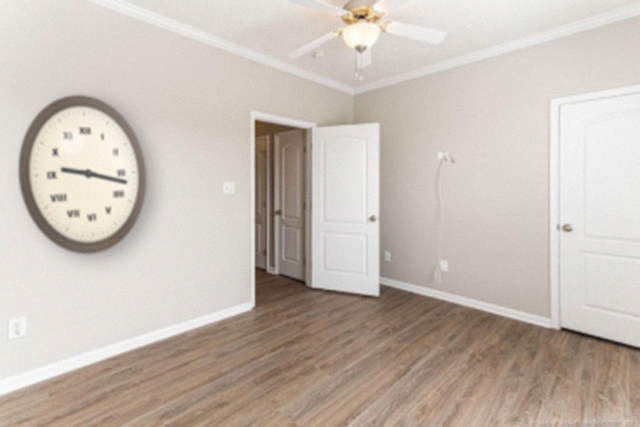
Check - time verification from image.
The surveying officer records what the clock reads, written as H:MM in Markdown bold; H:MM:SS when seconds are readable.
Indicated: **9:17**
